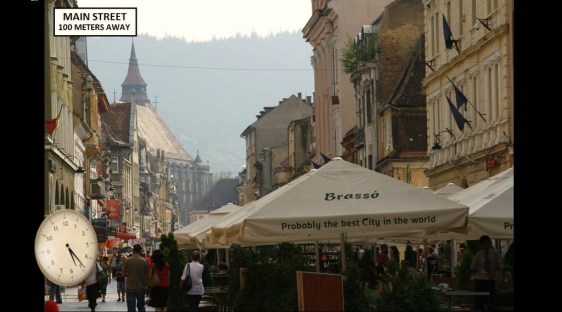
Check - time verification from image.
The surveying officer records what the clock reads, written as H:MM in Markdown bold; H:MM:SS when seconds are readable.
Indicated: **5:24**
